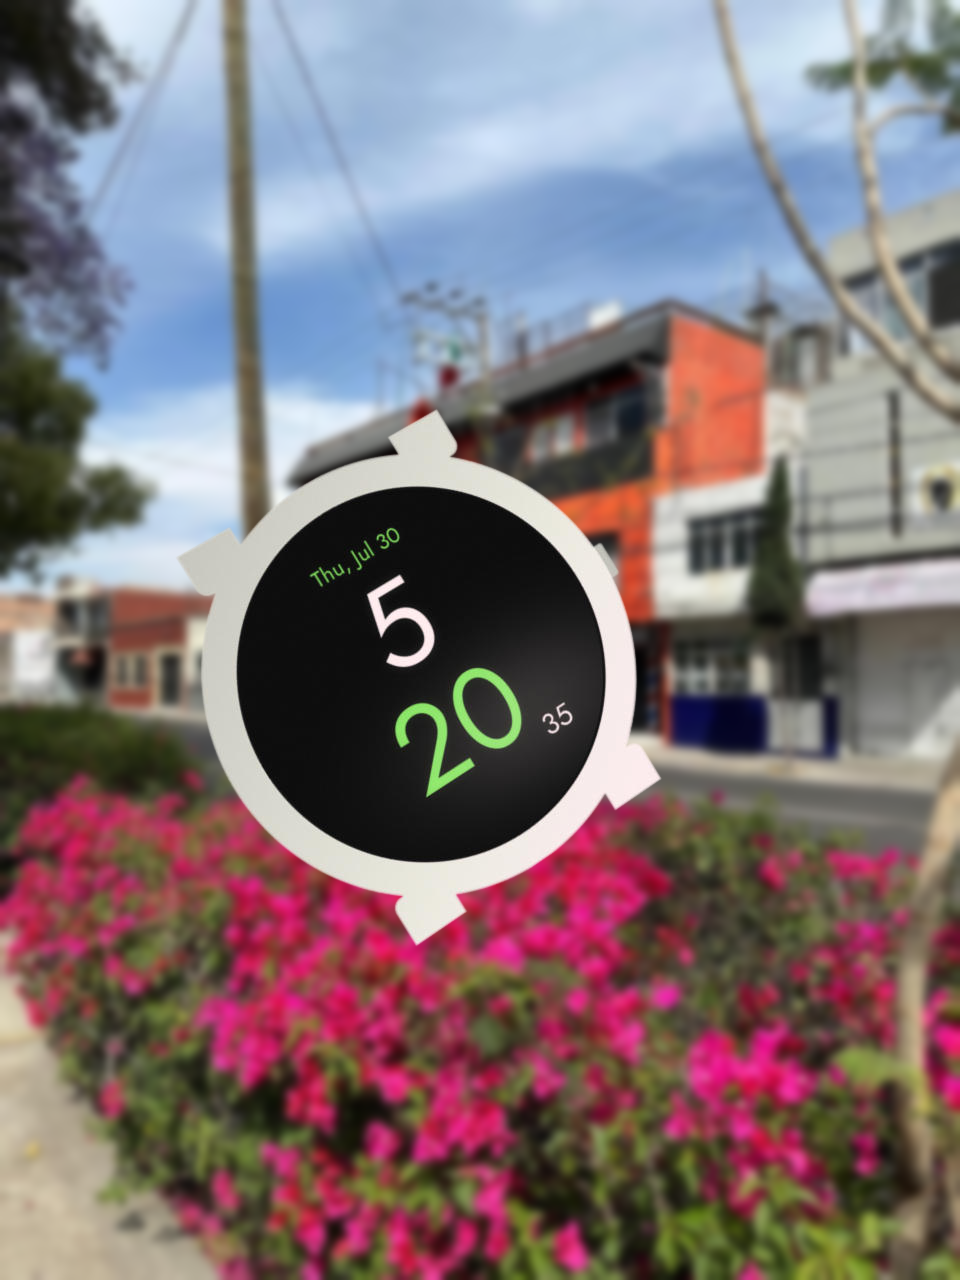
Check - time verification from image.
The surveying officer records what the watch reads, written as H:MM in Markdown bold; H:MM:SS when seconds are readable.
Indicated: **5:20:35**
